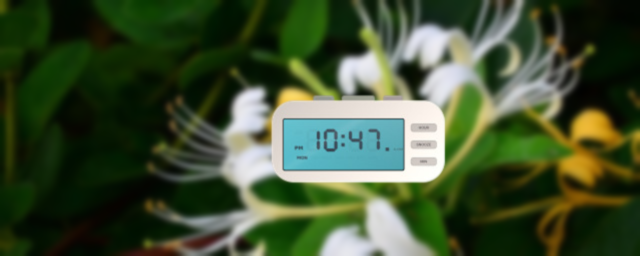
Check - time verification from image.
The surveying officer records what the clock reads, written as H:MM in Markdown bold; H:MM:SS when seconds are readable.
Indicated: **10:47**
